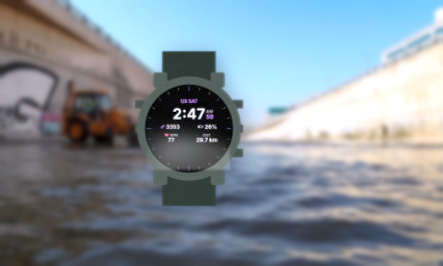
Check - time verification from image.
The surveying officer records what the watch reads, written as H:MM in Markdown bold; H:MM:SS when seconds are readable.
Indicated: **2:47**
